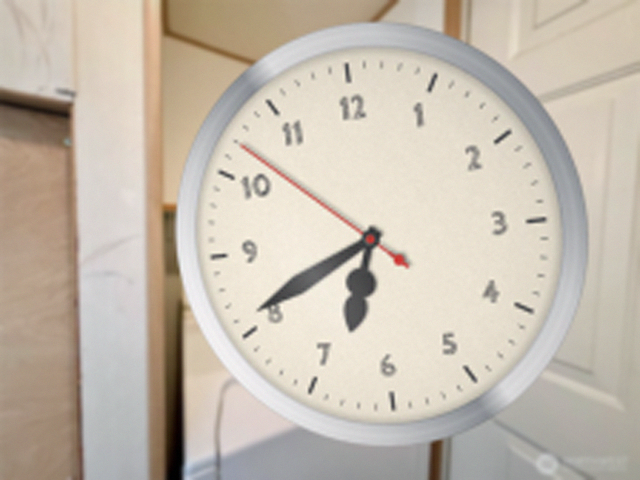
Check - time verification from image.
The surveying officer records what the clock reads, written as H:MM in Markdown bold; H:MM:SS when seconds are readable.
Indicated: **6:40:52**
